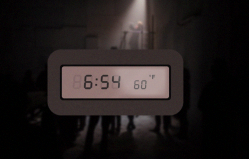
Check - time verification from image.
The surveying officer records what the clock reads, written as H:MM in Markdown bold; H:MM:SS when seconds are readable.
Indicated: **6:54**
